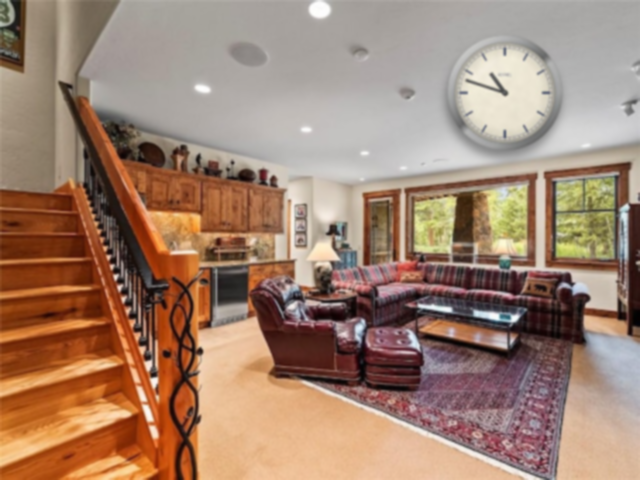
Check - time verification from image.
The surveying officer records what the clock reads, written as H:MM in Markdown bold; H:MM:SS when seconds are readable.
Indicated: **10:48**
